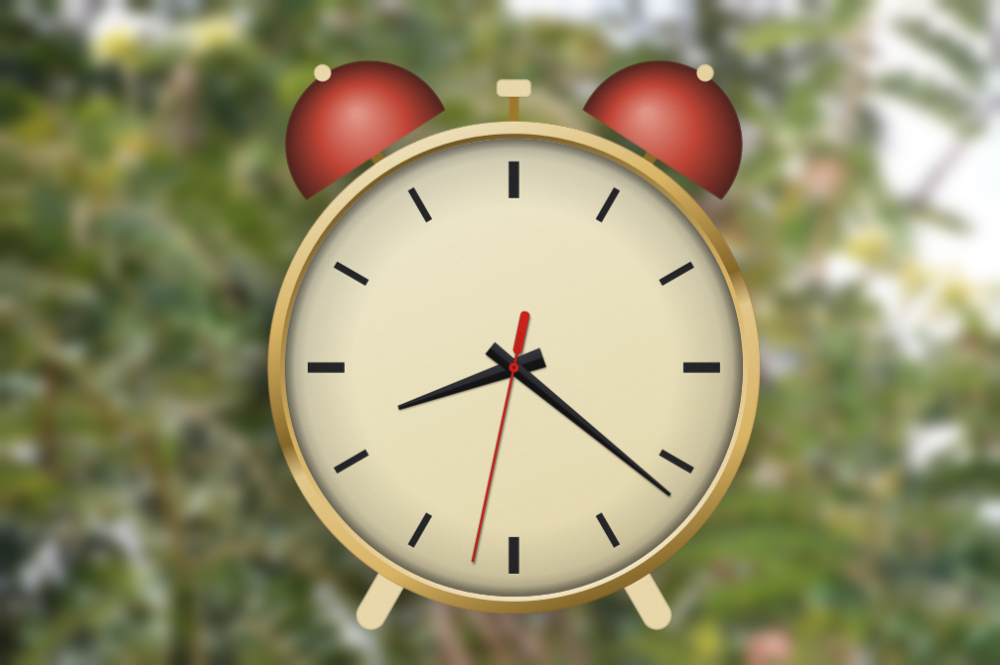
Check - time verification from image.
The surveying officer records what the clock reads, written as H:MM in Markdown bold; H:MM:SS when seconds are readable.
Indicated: **8:21:32**
